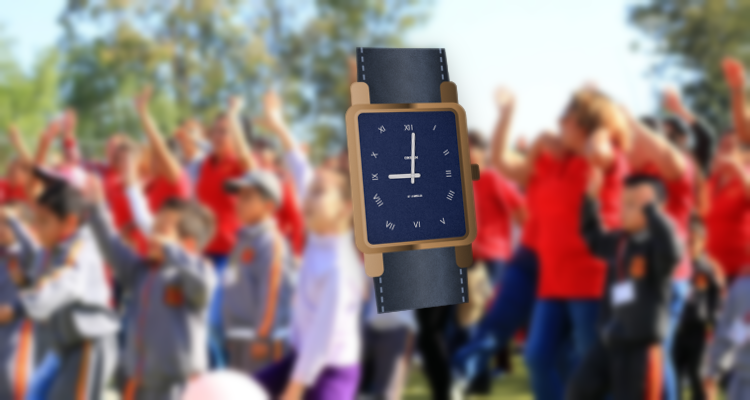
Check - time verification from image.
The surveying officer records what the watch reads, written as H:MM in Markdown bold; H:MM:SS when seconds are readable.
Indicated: **9:01**
